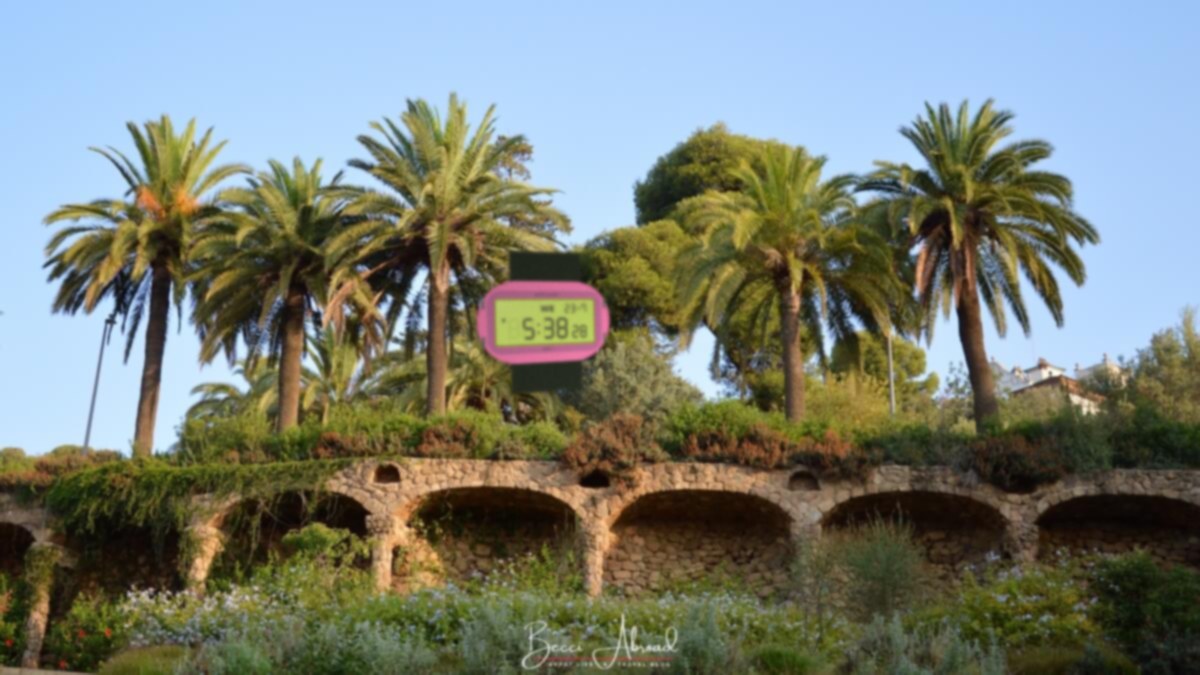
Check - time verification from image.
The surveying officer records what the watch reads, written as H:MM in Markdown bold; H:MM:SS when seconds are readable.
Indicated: **5:38**
